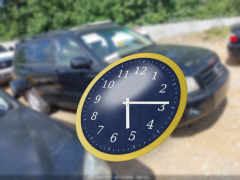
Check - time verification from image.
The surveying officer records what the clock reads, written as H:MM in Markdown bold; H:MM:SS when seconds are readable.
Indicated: **5:14**
